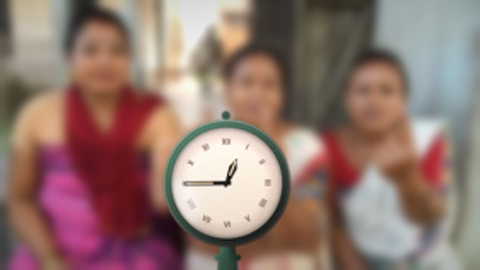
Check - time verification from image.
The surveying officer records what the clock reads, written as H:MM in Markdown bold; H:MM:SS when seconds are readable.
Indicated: **12:45**
